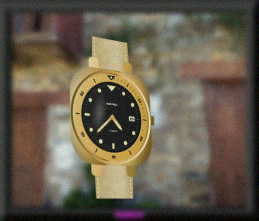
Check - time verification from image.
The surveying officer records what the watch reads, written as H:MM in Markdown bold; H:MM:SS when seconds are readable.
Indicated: **4:38**
